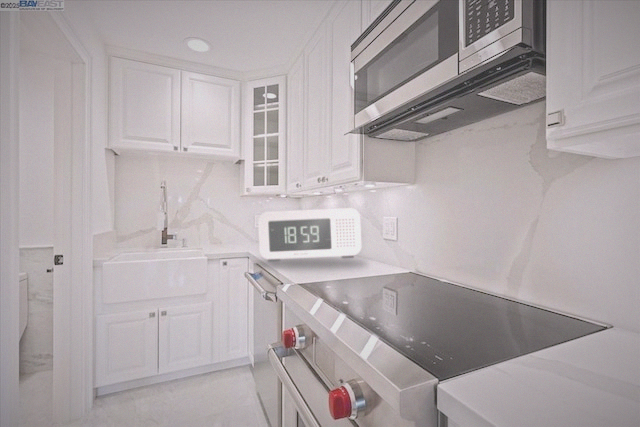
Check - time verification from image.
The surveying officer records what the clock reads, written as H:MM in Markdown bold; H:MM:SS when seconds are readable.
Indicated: **18:59**
